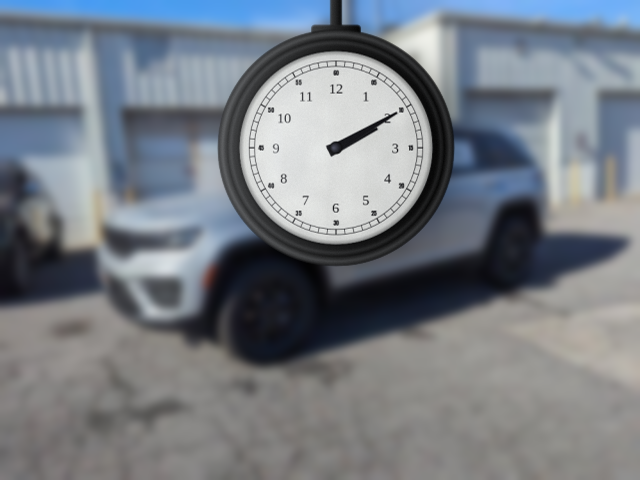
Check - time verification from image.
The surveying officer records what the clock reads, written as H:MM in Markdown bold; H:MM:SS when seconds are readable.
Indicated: **2:10**
